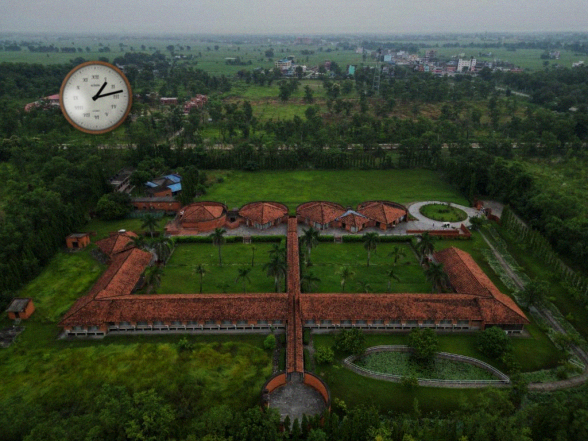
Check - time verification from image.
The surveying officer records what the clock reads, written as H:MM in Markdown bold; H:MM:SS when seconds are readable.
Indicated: **1:13**
